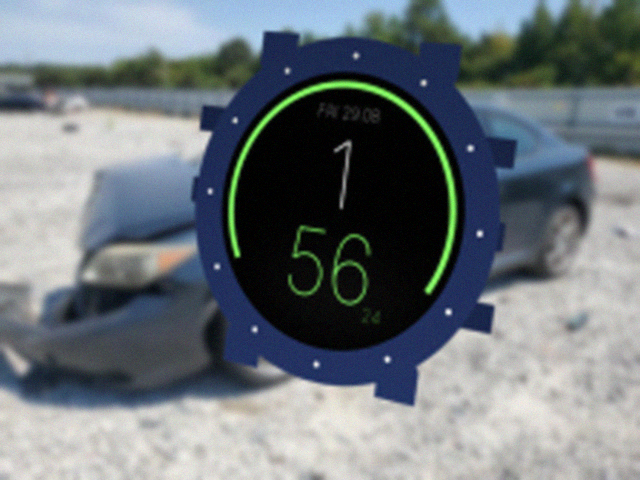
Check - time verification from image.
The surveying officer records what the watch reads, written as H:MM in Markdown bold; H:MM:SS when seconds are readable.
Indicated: **1:56**
